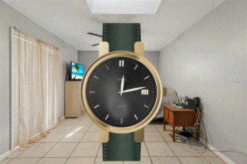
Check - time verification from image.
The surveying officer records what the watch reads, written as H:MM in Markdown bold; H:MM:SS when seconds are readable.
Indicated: **12:13**
